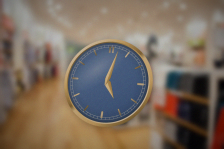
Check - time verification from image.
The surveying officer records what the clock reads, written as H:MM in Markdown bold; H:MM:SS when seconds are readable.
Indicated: **5:02**
